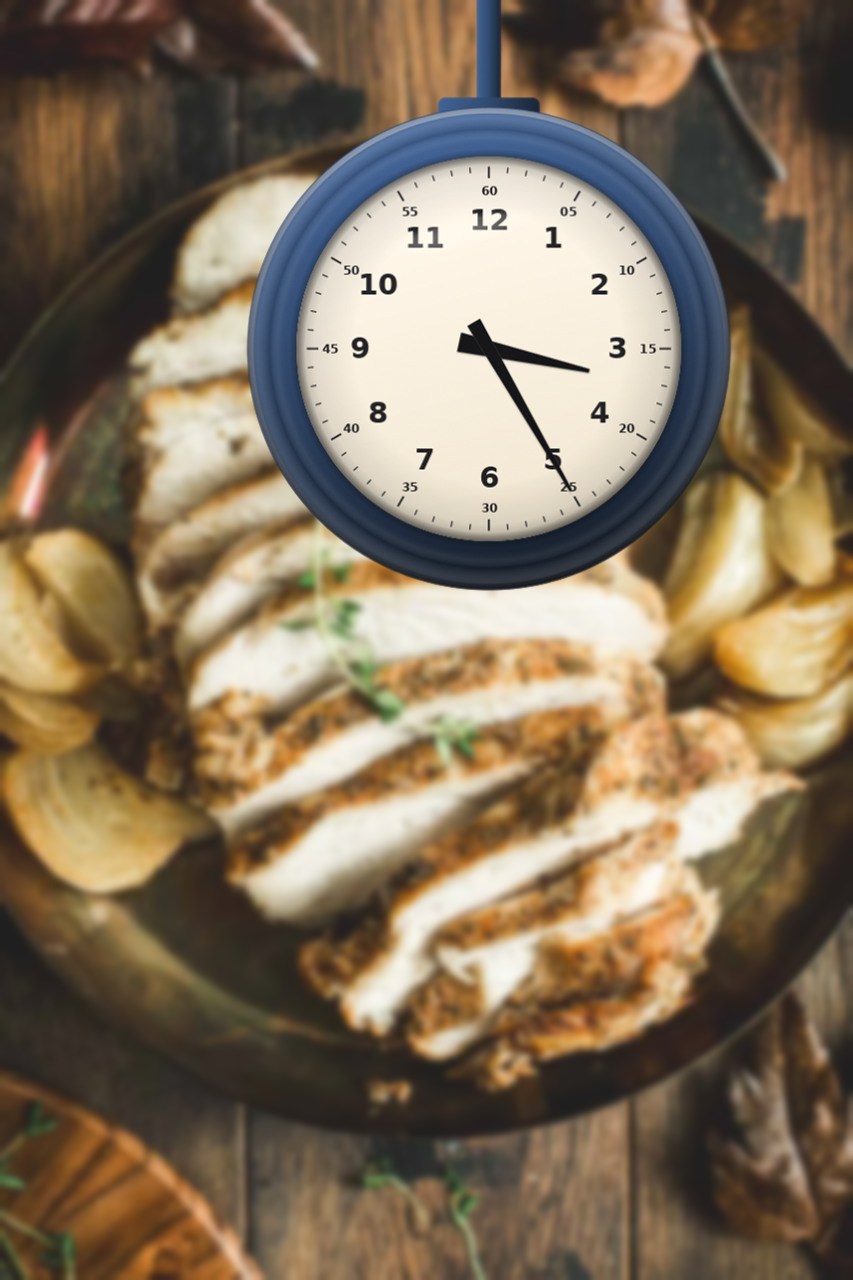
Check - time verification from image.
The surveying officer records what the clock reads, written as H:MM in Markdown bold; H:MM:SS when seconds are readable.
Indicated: **3:25**
